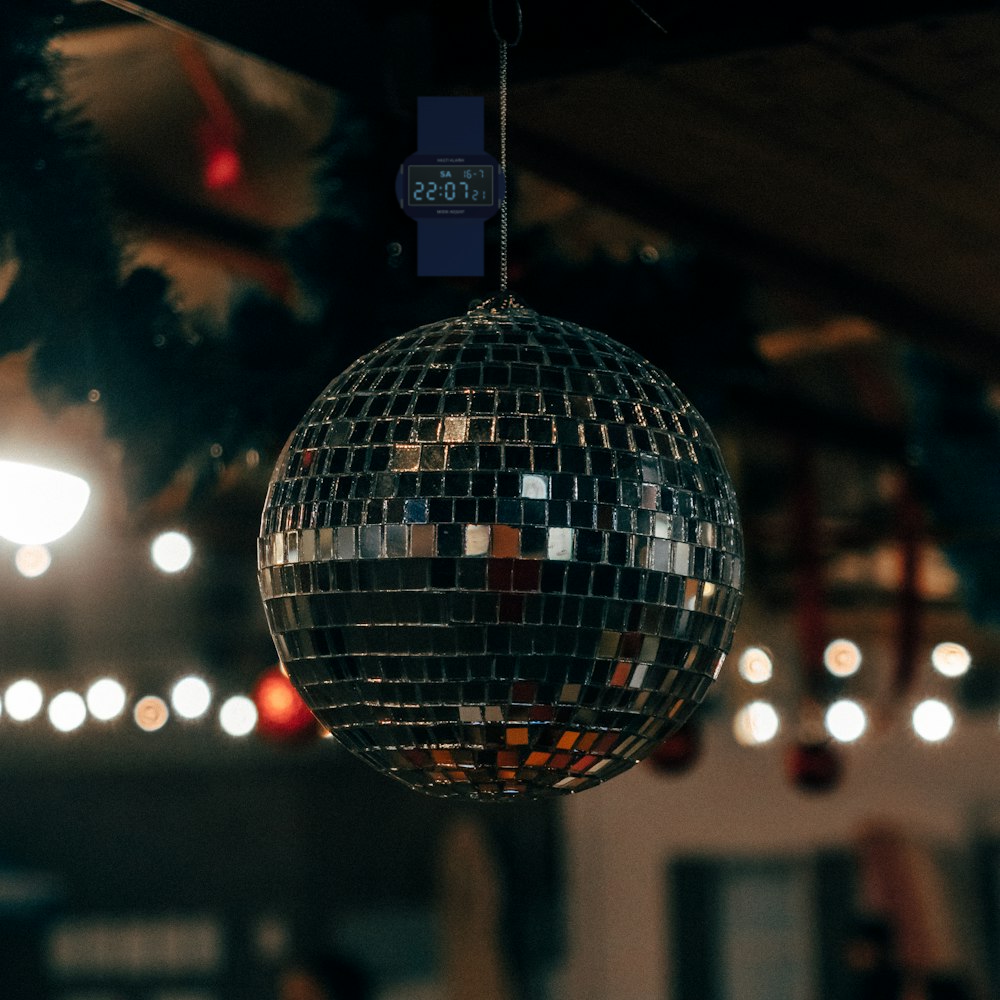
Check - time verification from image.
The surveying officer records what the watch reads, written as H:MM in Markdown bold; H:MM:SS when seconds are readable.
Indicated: **22:07:21**
